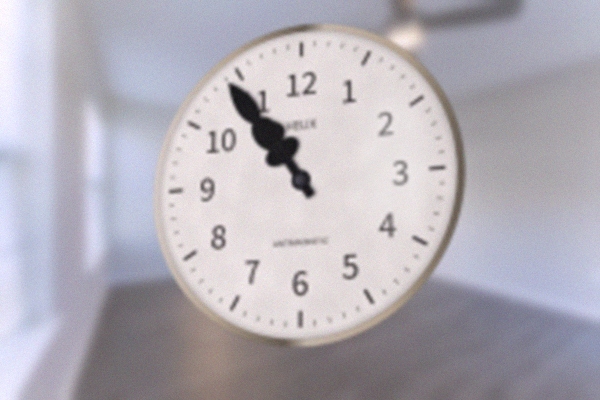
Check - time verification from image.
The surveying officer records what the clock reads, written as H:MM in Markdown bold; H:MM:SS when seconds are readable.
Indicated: **10:54**
